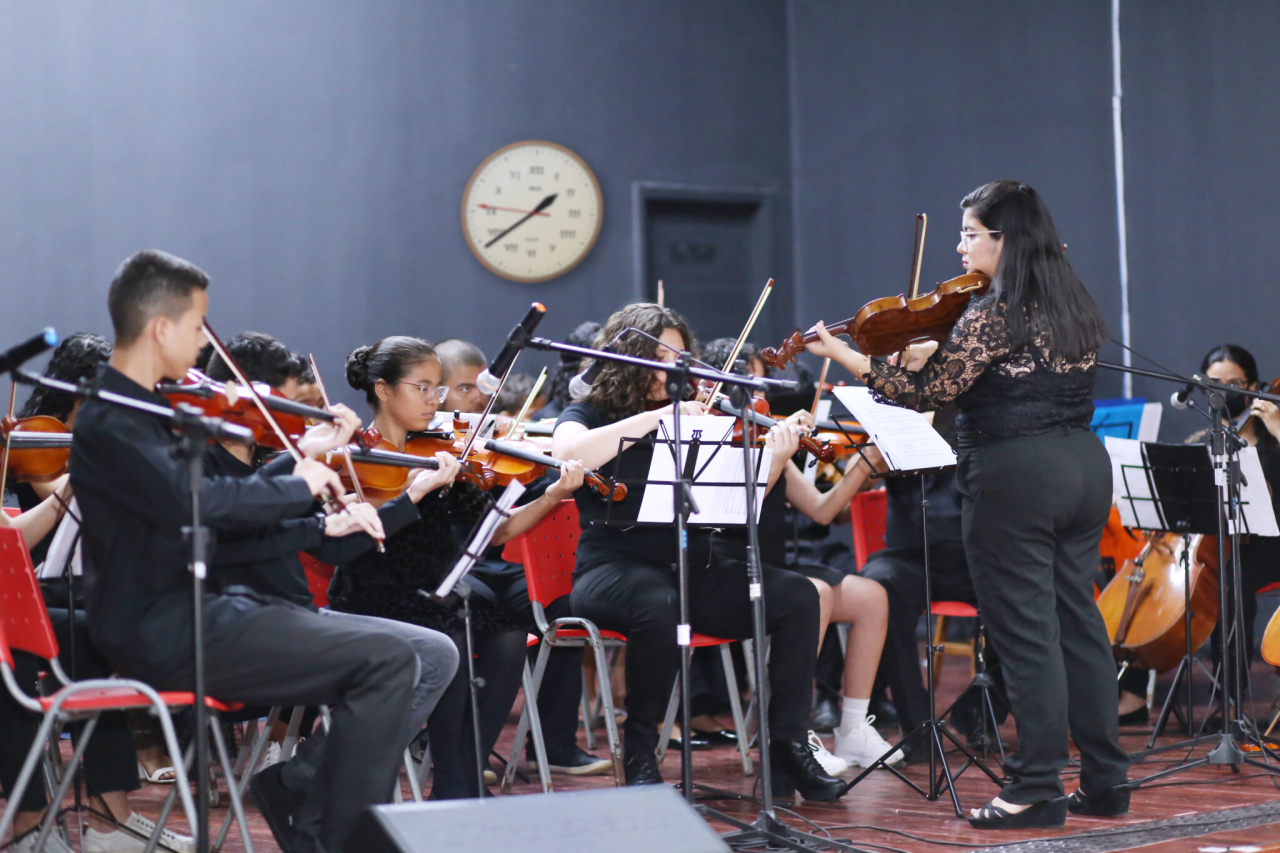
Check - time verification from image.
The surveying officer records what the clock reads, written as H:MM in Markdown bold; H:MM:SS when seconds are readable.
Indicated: **1:38:46**
